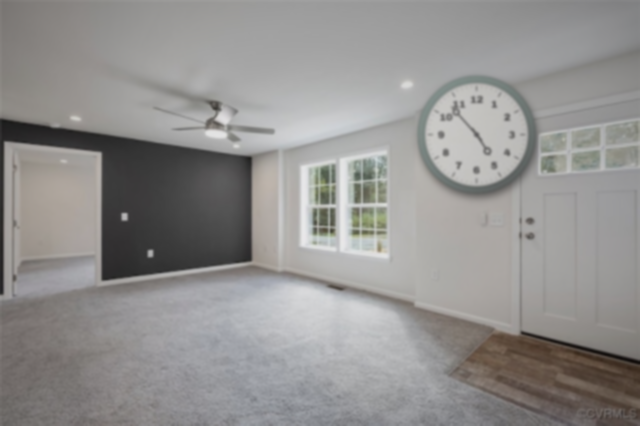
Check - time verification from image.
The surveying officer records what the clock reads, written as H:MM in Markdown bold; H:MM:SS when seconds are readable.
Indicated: **4:53**
